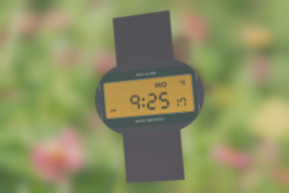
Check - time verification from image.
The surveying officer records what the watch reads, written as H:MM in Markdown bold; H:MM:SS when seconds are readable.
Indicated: **9:25:17**
